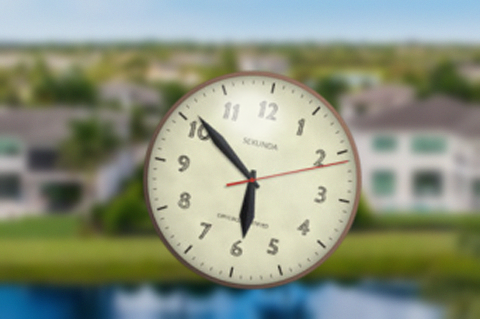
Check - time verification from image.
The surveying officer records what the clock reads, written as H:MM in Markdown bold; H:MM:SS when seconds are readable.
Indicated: **5:51:11**
